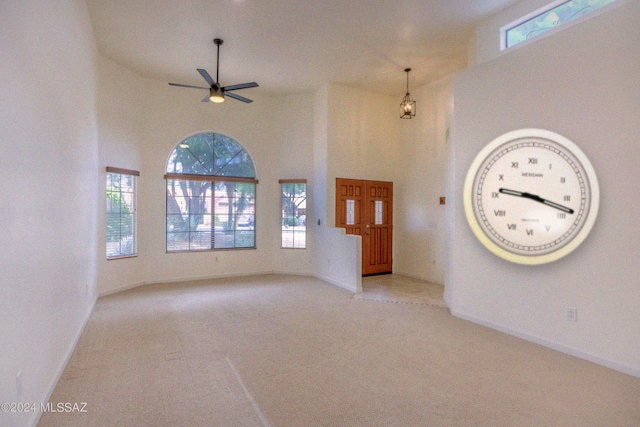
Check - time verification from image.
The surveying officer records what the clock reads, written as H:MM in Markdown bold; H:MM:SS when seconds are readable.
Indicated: **9:18**
